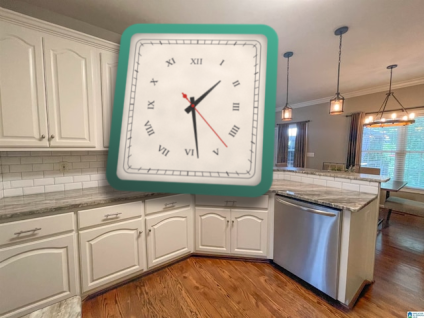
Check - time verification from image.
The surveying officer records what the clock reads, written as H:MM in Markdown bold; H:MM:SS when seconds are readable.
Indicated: **1:28:23**
